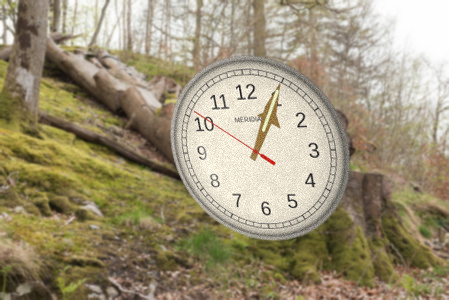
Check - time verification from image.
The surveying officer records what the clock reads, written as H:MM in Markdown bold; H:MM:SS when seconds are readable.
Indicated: **1:04:51**
